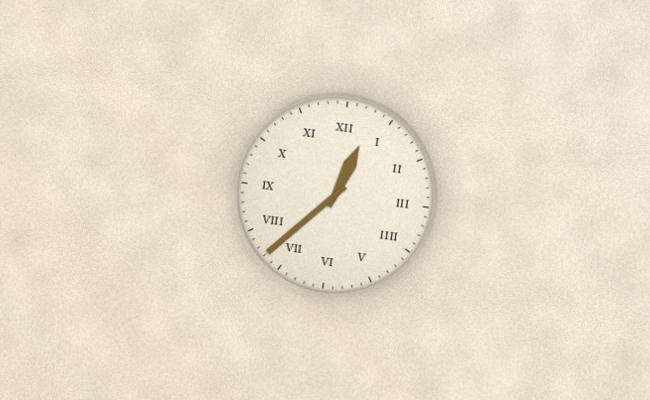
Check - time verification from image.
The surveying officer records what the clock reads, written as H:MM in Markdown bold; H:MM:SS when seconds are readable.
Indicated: **12:37**
